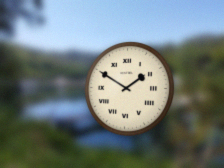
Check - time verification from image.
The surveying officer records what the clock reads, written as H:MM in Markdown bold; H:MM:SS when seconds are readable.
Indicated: **1:50**
